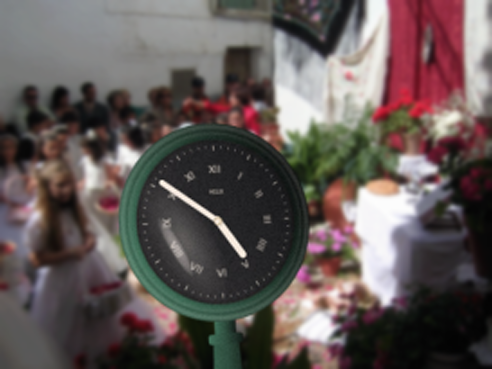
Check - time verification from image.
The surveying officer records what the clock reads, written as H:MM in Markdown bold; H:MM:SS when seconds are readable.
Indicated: **4:51**
